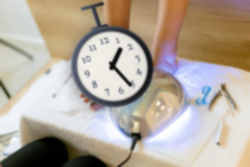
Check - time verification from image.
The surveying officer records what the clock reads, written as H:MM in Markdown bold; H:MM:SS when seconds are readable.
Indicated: **1:26**
